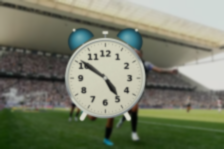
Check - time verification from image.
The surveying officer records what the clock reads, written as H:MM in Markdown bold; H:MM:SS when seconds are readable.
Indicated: **4:51**
